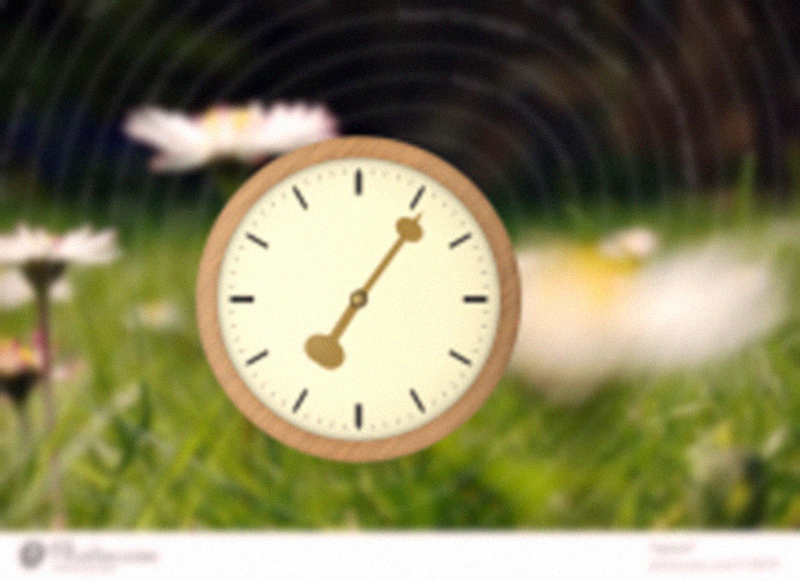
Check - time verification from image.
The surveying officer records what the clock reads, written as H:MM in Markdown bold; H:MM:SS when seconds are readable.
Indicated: **7:06**
